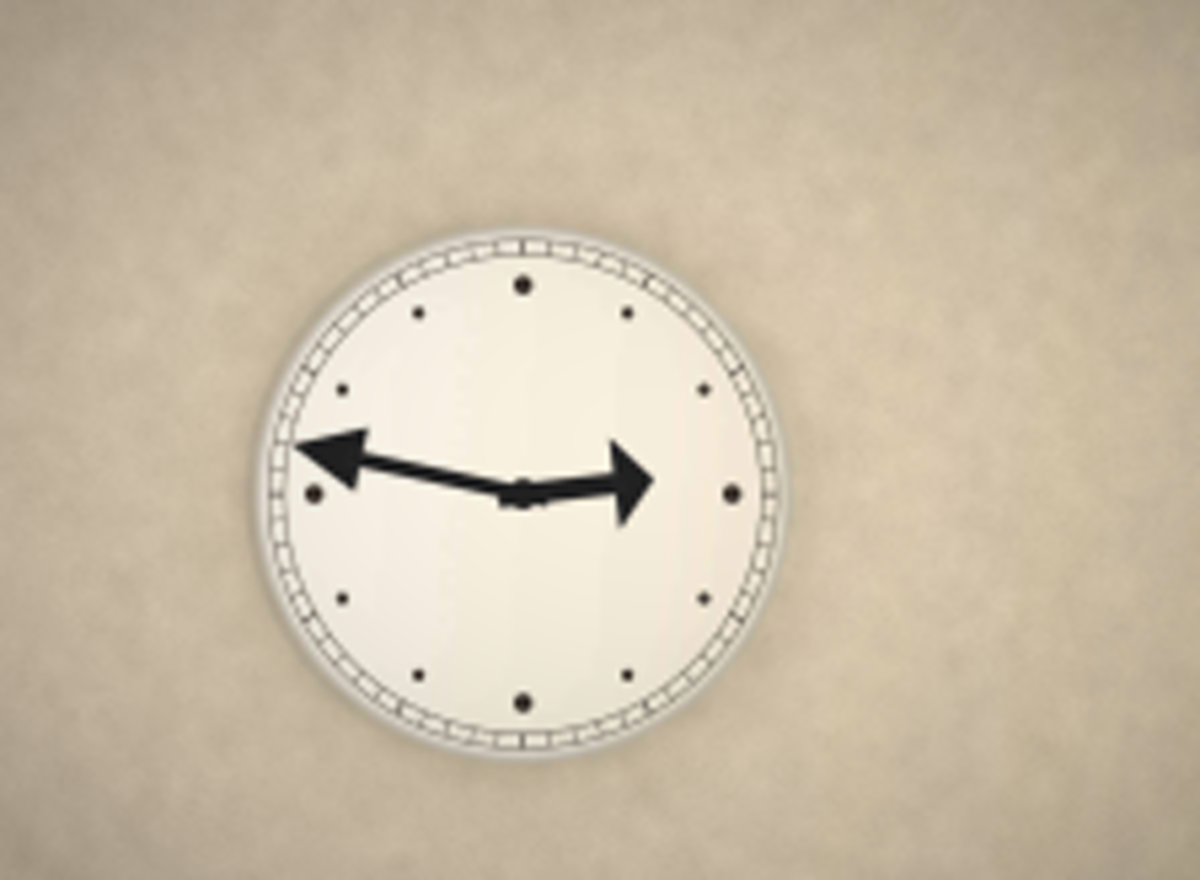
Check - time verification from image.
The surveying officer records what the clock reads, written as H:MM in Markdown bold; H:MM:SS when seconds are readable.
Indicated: **2:47**
